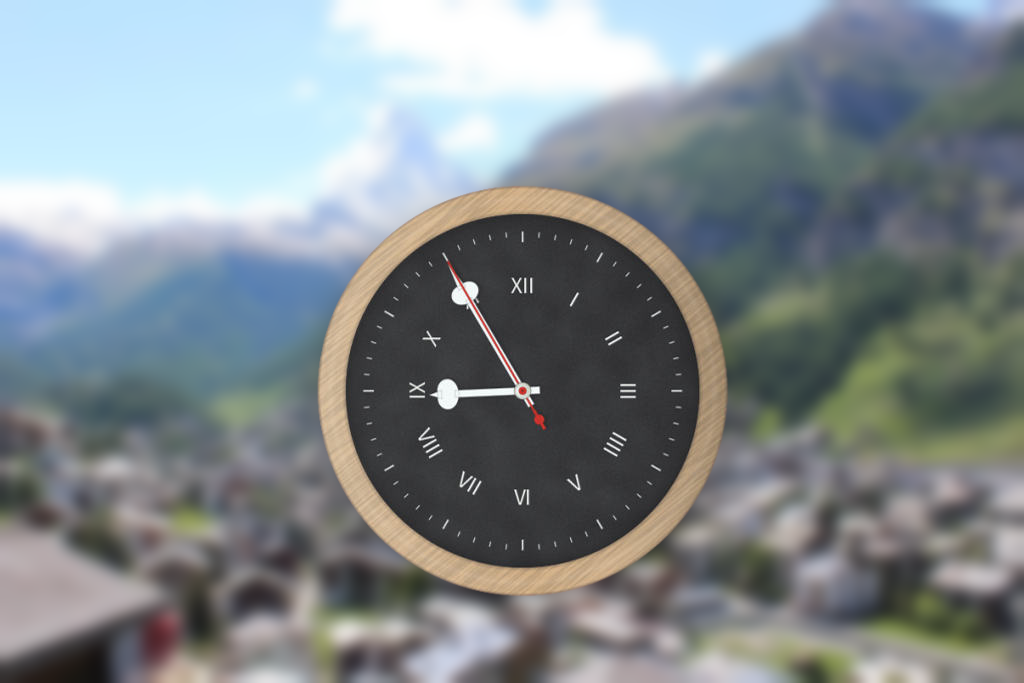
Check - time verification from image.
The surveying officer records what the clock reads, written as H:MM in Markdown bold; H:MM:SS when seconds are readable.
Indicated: **8:54:55**
